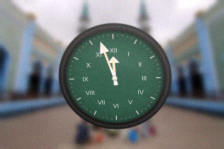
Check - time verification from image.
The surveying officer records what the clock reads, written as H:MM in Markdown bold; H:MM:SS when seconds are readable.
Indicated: **11:57**
